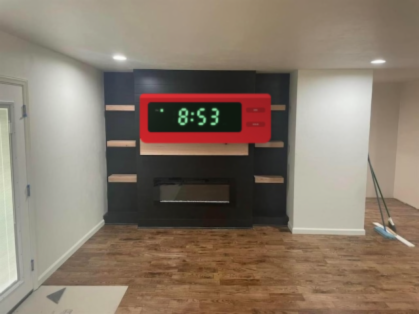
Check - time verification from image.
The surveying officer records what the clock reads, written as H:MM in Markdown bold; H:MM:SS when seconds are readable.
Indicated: **8:53**
